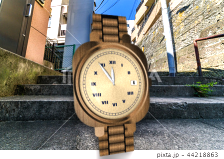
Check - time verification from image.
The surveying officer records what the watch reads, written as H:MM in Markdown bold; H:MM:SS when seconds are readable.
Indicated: **11:54**
